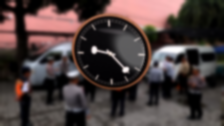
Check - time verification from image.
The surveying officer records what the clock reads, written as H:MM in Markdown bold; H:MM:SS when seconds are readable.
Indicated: **9:23**
